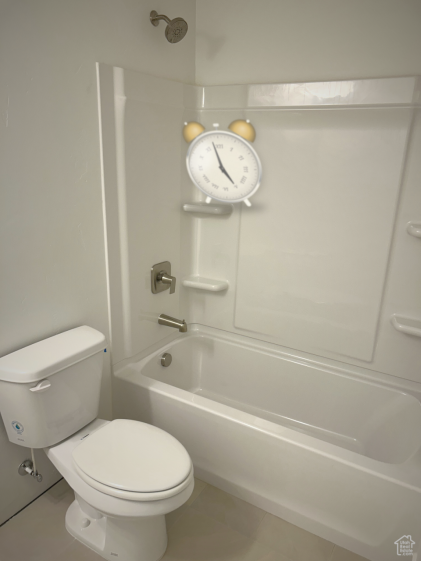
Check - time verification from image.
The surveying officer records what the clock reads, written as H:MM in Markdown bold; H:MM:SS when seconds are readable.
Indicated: **4:58**
